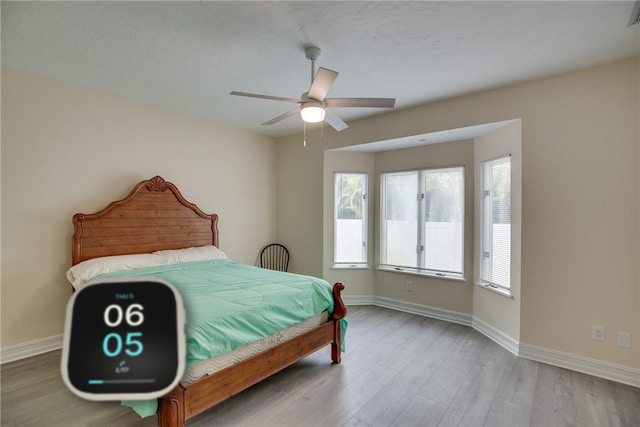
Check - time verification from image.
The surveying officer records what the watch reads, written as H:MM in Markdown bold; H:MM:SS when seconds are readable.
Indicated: **6:05**
